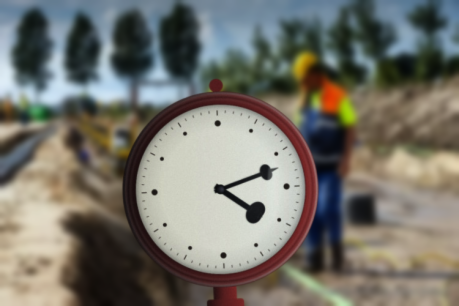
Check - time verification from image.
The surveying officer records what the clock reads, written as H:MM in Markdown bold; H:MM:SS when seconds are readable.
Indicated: **4:12**
